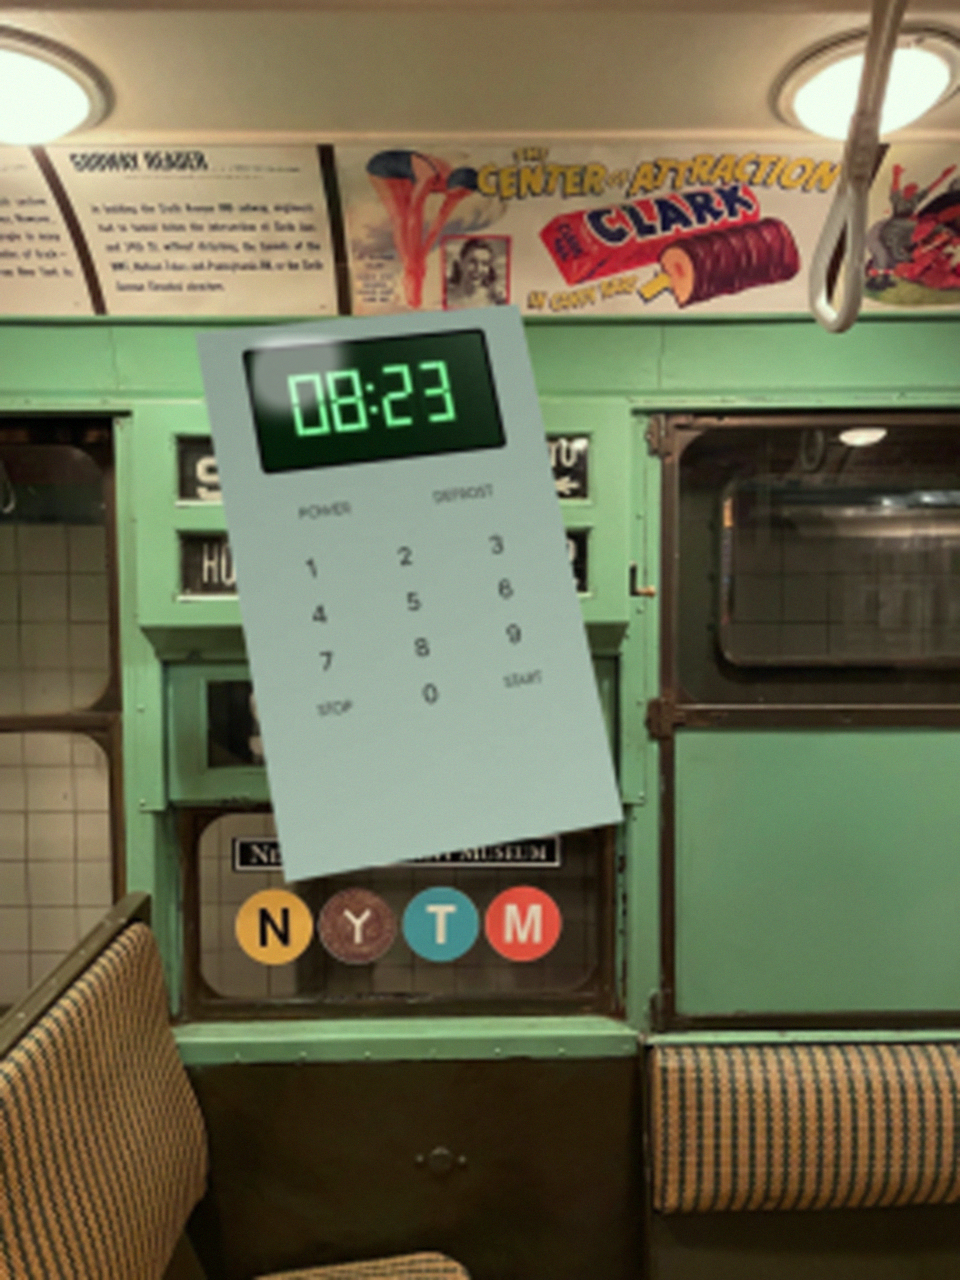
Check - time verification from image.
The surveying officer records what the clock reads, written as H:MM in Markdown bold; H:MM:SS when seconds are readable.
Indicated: **8:23**
